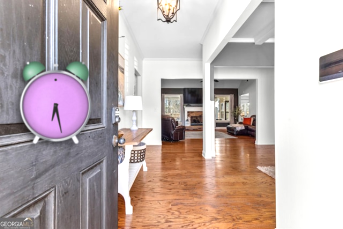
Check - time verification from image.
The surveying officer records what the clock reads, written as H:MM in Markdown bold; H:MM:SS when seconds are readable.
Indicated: **6:28**
